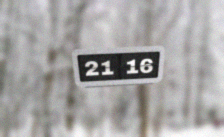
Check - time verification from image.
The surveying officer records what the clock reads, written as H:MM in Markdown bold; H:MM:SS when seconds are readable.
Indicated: **21:16**
